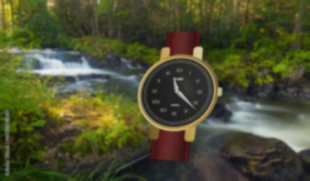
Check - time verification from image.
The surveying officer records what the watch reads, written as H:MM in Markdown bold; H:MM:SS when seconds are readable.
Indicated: **11:22**
